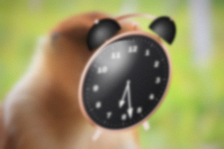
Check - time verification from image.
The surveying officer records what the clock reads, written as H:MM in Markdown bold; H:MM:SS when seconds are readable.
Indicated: **6:28**
